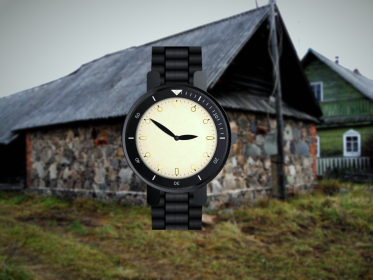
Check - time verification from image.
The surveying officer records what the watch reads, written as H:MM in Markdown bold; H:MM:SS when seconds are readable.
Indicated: **2:51**
